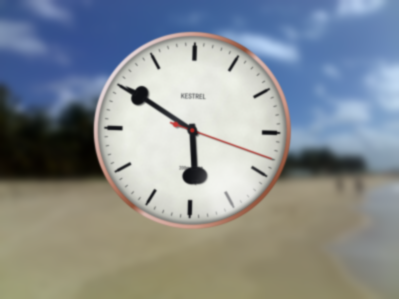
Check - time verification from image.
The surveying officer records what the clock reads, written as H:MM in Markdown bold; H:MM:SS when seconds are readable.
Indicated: **5:50:18**
